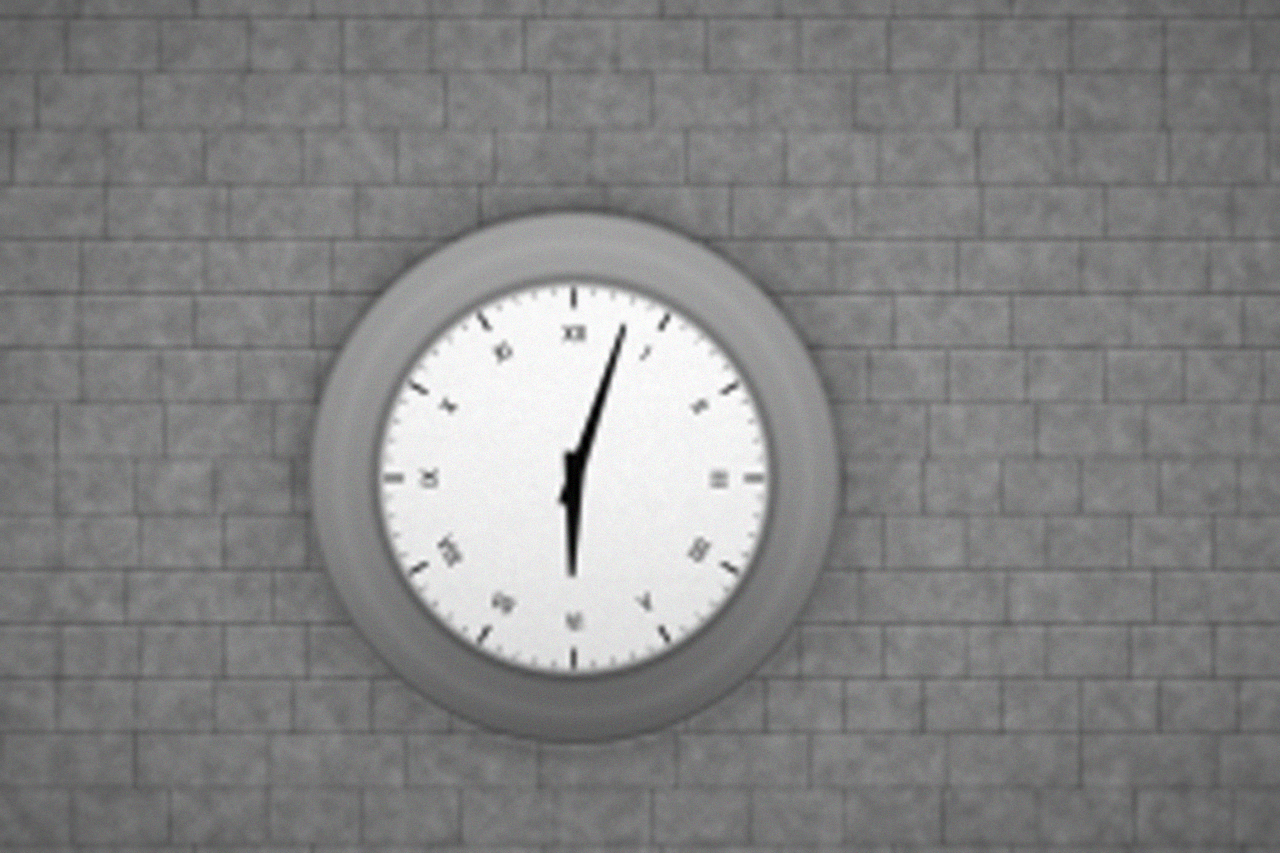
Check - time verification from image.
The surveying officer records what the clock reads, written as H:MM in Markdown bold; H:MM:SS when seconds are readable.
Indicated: **6:03**
